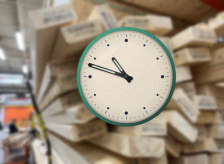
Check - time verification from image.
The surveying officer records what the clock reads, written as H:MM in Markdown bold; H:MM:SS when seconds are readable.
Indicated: **10:48**
